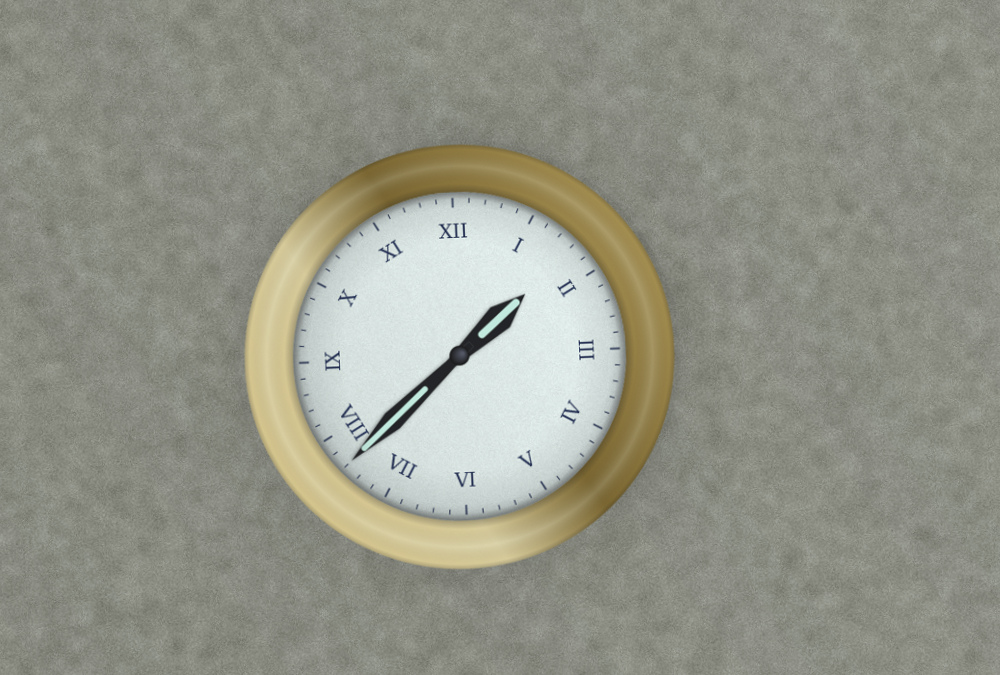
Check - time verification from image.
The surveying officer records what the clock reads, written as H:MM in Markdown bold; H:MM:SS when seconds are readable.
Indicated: **1:38**
